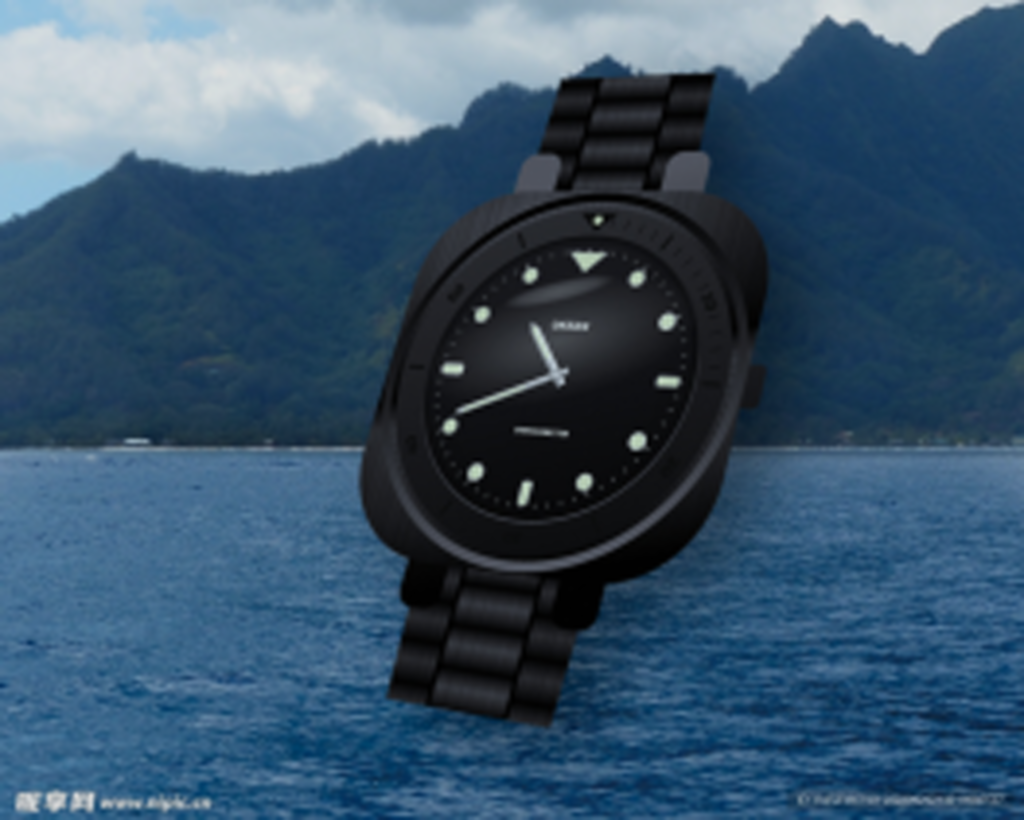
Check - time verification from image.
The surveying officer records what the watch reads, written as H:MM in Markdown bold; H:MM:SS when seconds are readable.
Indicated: **10:41**
